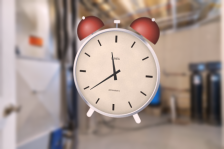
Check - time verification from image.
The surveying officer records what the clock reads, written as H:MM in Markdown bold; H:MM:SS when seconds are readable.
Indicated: **11:39**
